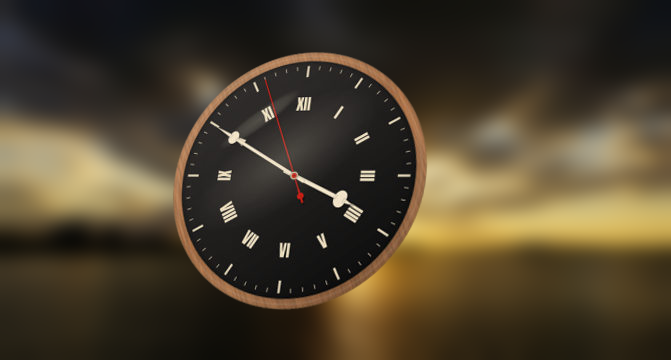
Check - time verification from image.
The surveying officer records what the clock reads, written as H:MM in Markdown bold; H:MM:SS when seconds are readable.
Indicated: **3:49:56**
